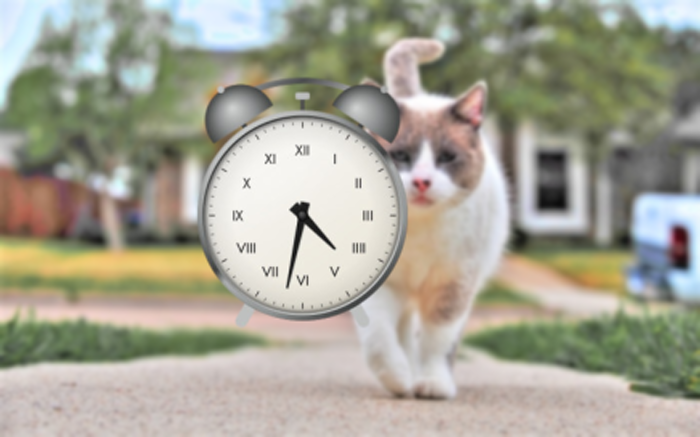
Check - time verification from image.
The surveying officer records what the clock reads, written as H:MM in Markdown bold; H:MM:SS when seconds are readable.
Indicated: **4:32**
